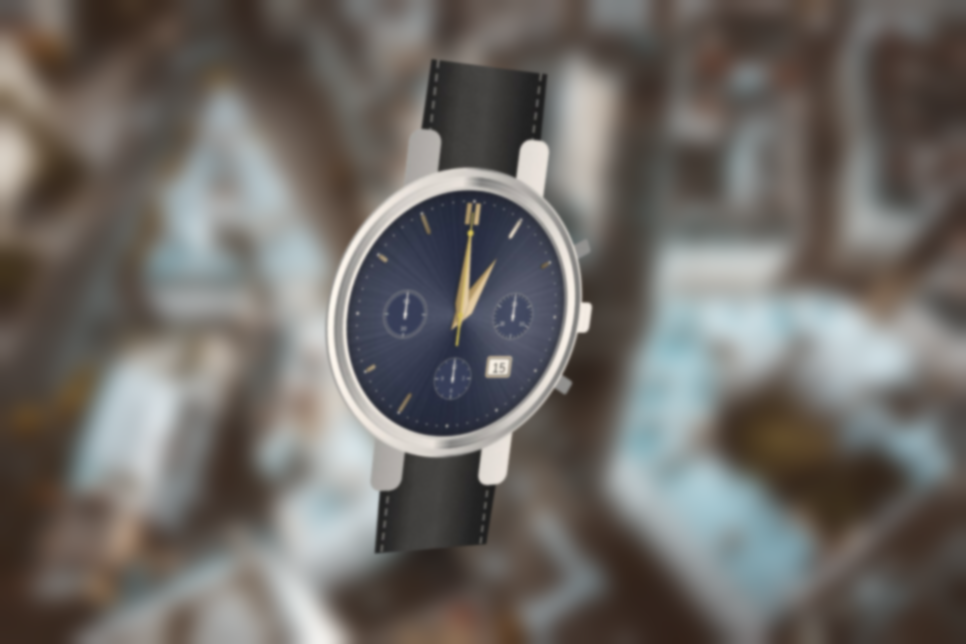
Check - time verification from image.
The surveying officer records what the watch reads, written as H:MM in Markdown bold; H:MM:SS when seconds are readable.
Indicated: **1:00**
